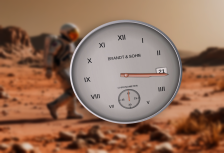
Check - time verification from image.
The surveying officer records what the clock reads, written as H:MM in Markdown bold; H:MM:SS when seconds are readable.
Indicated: **3:16**
